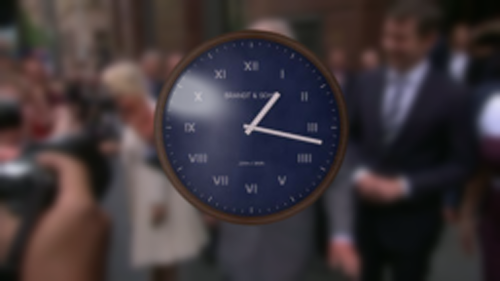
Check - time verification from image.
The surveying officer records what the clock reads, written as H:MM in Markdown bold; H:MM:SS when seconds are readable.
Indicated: **1:17**
